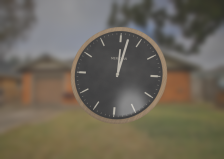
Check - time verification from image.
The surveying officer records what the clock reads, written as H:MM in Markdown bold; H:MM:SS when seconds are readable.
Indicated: **12:02**
